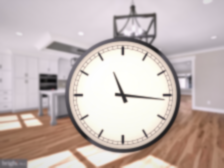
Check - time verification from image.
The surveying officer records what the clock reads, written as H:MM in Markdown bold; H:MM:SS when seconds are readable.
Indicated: **11:16**
